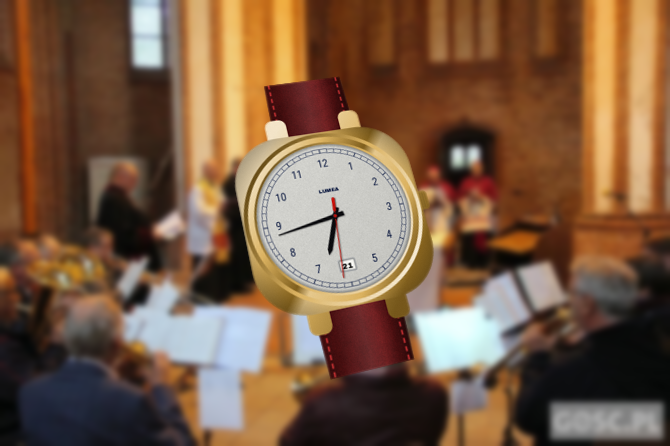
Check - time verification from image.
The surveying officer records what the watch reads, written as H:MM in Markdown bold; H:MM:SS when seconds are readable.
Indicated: **6:43:31**
